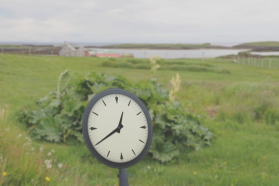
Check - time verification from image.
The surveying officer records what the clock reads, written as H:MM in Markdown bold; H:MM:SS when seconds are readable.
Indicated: **12:40**
